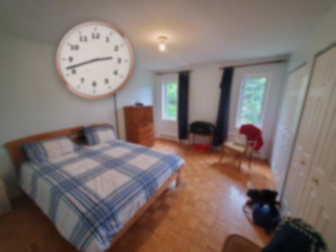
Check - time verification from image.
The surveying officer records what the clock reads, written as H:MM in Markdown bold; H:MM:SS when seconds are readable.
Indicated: **2:42**
